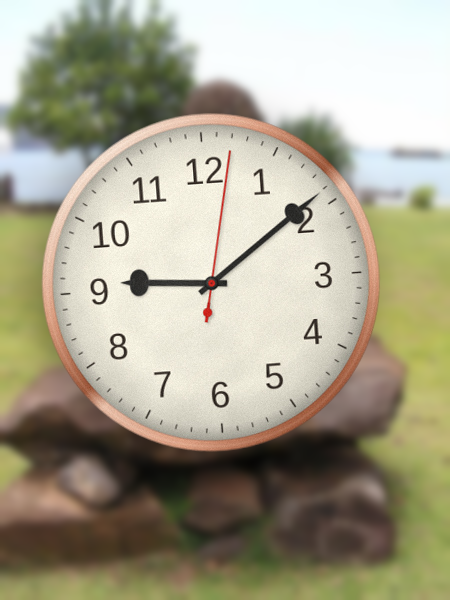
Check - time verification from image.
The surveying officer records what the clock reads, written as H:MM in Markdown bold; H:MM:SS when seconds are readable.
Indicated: **9:09:02**
